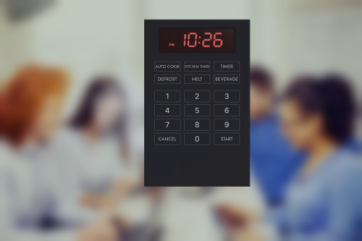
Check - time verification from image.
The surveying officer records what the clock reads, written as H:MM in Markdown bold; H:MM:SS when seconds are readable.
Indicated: **10:26**
